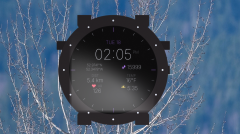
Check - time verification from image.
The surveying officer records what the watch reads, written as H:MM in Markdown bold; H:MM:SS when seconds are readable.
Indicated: **2:05**
